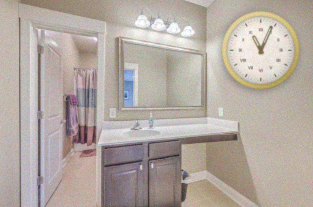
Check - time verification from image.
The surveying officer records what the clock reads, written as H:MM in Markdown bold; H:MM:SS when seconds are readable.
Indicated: **11:04**
